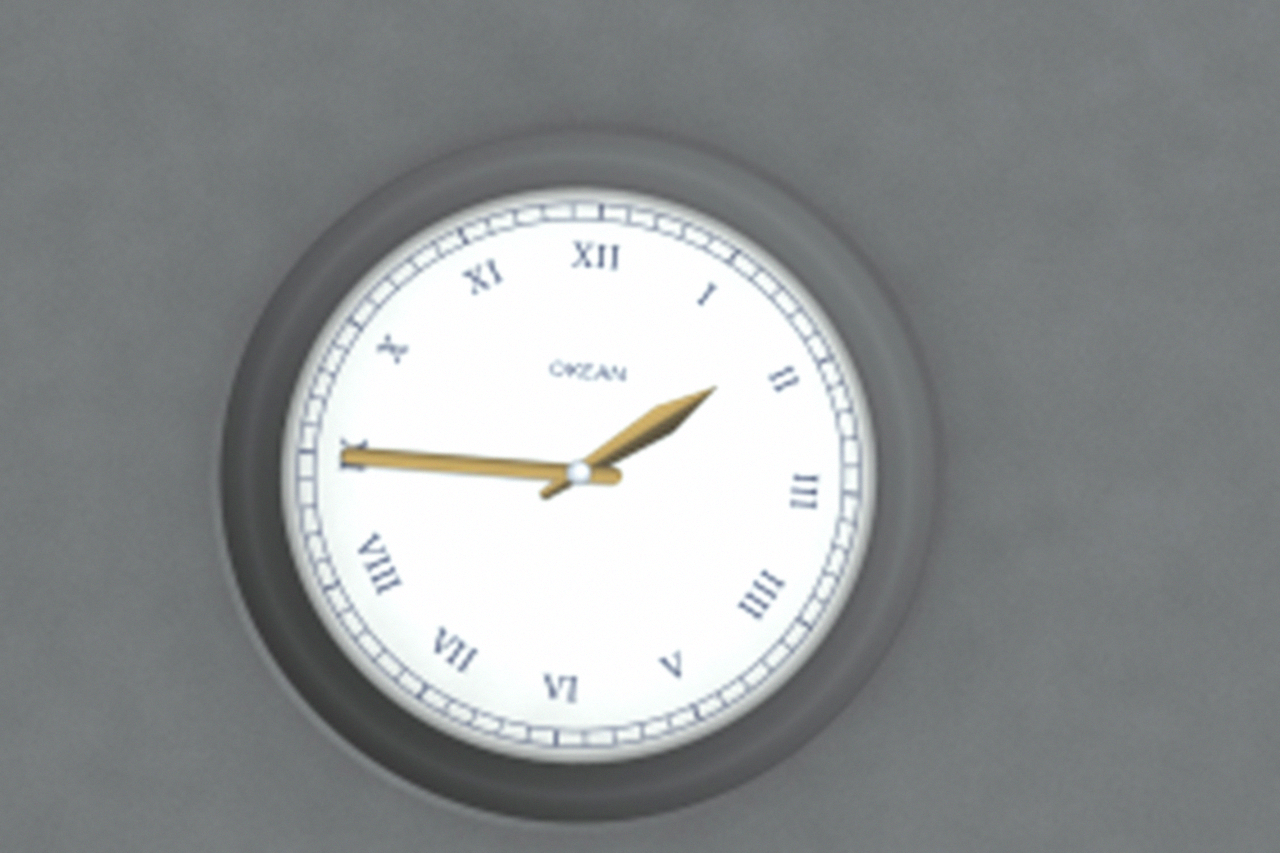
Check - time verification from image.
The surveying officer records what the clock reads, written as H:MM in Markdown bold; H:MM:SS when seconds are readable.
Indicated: **1:45**
